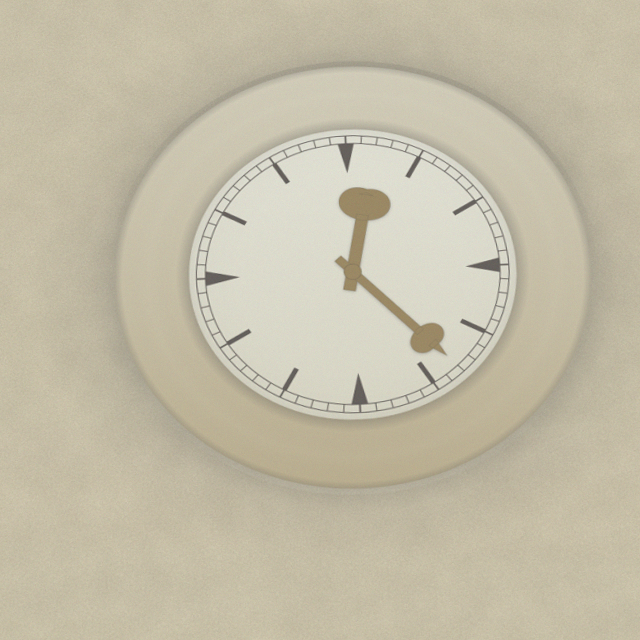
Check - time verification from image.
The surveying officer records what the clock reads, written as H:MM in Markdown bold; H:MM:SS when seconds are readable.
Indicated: **12:23**
